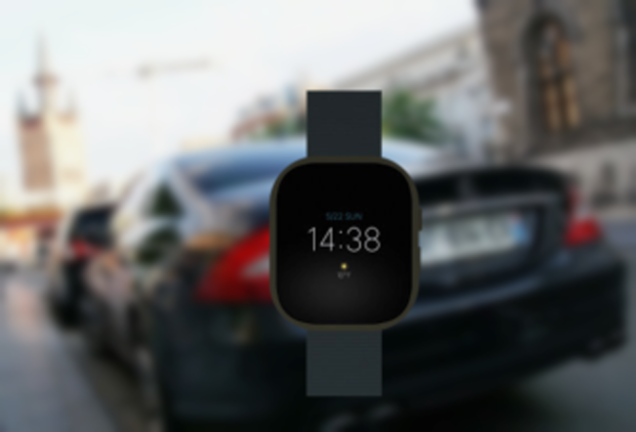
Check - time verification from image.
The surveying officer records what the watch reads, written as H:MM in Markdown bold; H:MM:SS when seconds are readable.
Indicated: **14:38**
